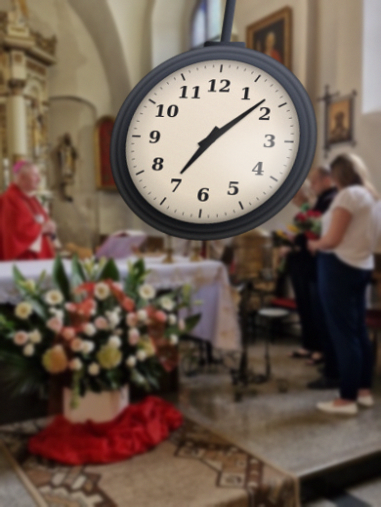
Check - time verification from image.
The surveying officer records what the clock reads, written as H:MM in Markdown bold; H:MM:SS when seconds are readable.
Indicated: **7:08**
